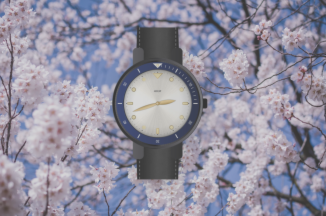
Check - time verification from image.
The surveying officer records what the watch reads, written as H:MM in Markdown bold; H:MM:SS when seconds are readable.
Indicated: **2:42**
